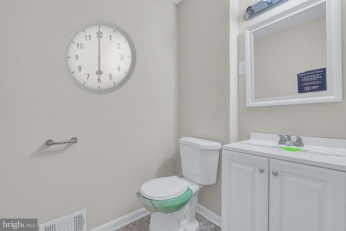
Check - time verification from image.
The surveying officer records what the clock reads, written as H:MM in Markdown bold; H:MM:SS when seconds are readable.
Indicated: **6:00**
